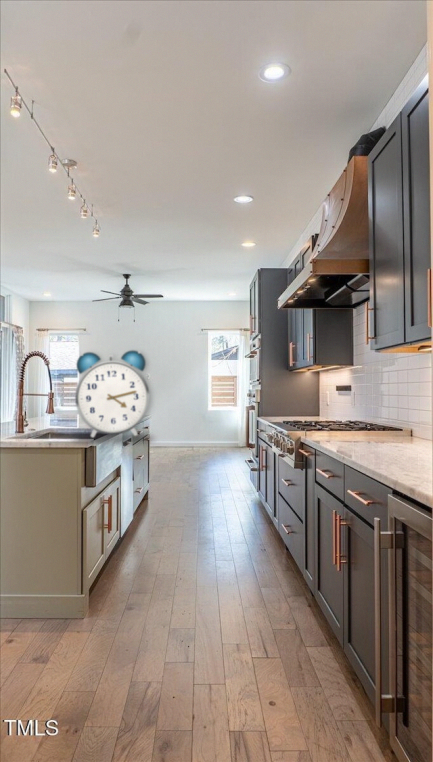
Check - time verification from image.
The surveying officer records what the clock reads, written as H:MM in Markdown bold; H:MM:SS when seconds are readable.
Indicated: **4:13**
